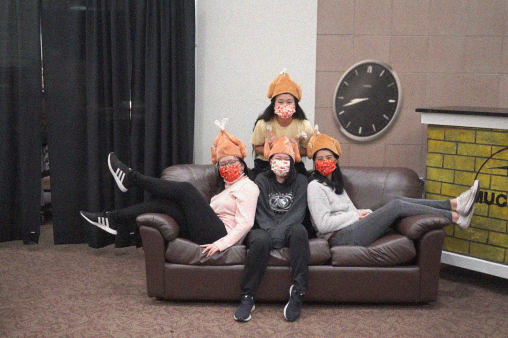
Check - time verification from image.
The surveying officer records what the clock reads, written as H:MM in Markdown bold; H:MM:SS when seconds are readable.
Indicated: **8:42**
